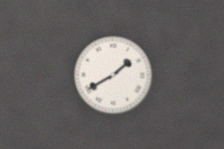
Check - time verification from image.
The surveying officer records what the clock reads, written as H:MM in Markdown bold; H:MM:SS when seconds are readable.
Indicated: **1:40**
